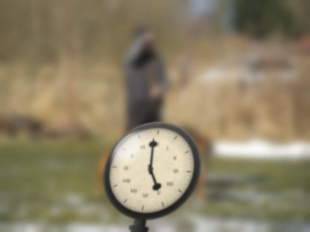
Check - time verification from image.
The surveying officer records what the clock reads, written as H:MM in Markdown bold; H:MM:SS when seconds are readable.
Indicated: **4:59**
